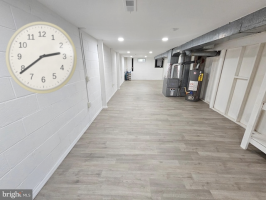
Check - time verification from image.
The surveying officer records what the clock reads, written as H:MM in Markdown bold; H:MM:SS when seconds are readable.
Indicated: **2:39**
